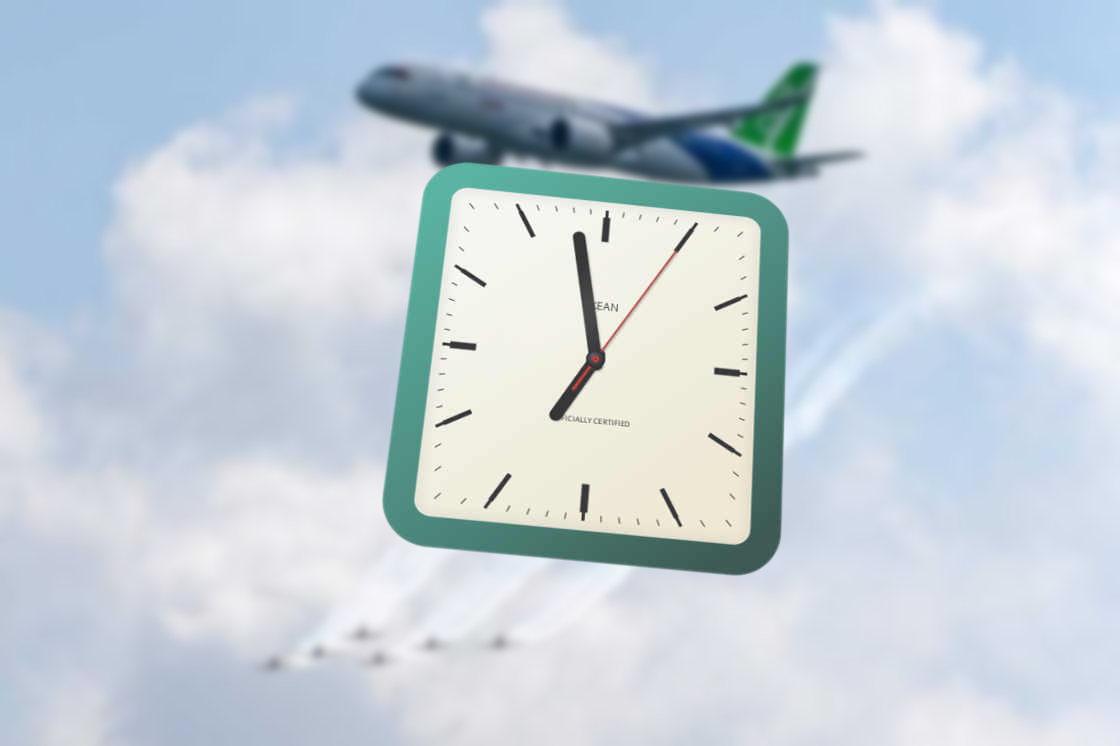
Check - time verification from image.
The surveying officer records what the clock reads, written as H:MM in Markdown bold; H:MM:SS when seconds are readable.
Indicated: **6:58:05**
